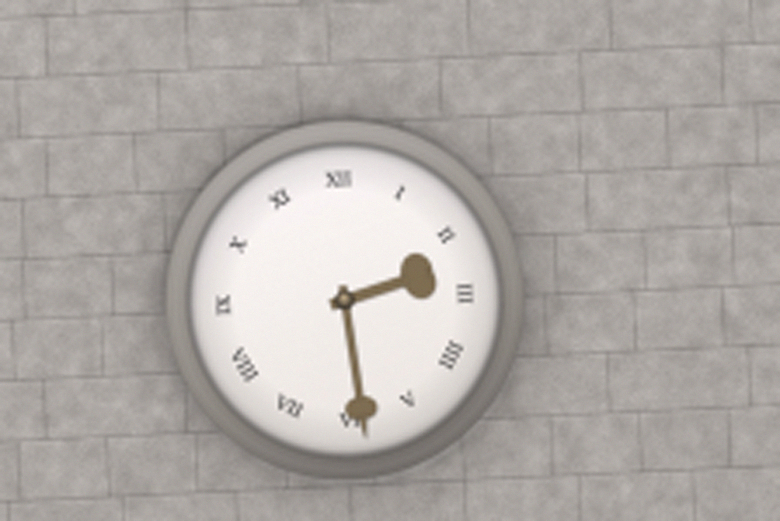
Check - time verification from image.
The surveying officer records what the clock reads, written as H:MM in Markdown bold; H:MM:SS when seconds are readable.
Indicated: **2:29**
